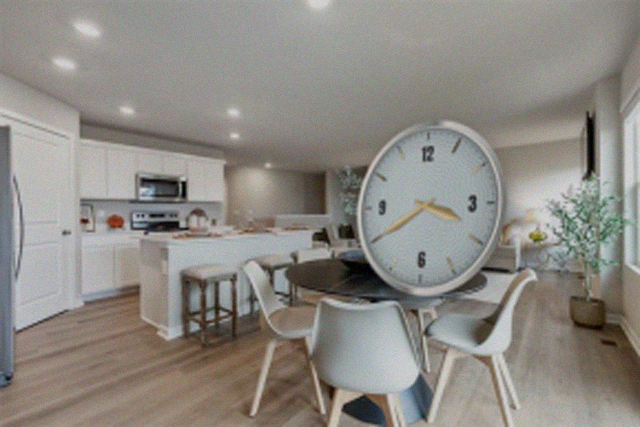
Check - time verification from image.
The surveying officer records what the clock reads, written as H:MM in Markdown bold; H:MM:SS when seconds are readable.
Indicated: **3:40**
